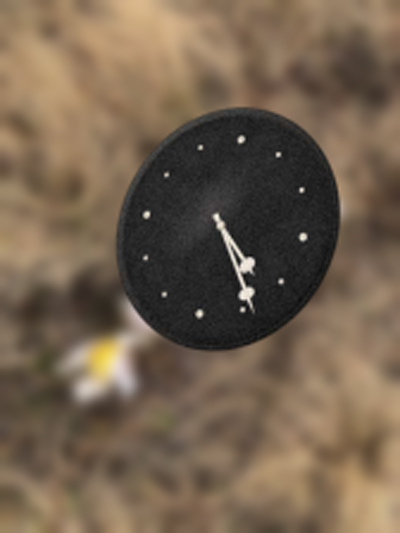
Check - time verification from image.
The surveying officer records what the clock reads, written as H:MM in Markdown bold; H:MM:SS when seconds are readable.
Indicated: **4:24**
